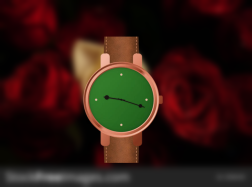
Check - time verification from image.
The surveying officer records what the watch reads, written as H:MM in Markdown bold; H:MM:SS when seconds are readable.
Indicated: **9:18**
